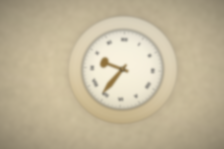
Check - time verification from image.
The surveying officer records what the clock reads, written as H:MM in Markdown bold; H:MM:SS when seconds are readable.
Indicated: **9:36**
